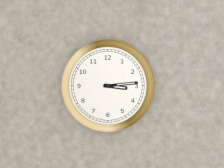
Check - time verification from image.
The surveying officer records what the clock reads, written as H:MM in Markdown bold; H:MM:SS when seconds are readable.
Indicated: **3:14**
